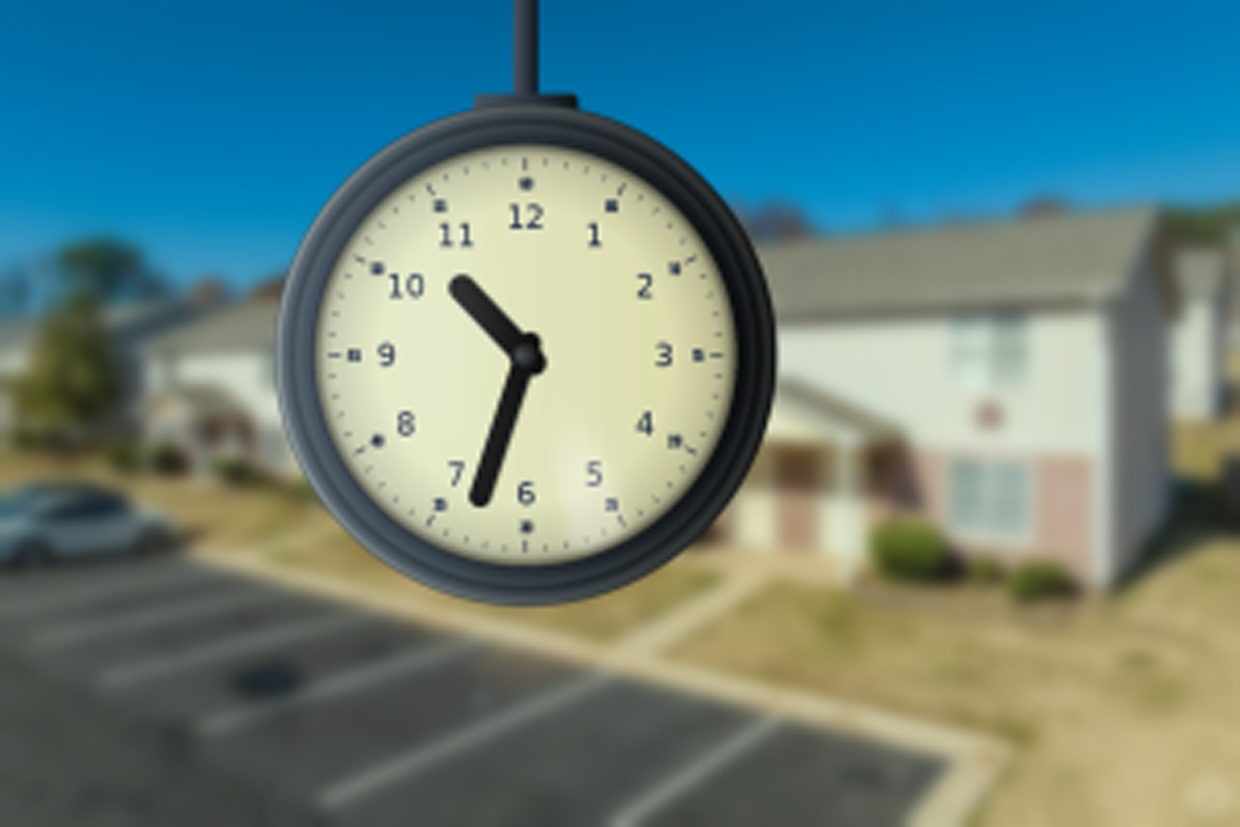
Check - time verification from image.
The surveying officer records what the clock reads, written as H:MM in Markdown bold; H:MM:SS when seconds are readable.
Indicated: **10:33**
